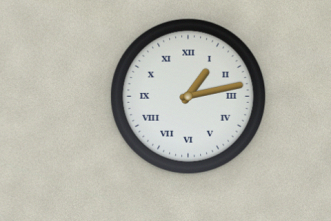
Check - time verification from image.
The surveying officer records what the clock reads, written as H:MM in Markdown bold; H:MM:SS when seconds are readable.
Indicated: **1:13**
